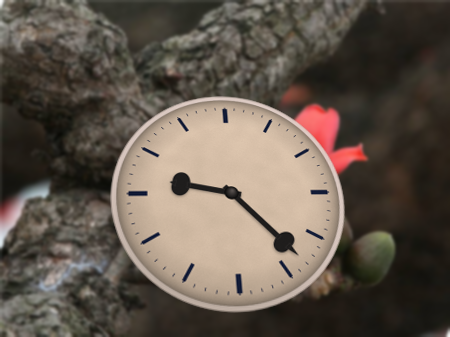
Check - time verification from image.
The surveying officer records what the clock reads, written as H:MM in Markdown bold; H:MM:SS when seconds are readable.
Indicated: **9:23**
